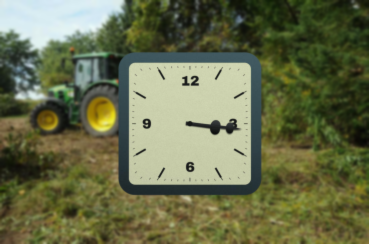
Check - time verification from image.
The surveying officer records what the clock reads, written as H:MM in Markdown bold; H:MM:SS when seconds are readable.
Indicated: **3:16**
